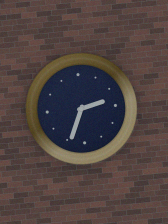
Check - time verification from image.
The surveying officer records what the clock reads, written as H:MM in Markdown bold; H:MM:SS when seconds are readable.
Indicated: **2:34**
